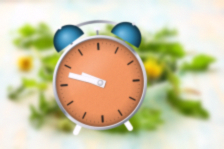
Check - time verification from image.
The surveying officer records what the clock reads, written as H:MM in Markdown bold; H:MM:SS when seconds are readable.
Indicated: **9:48**
